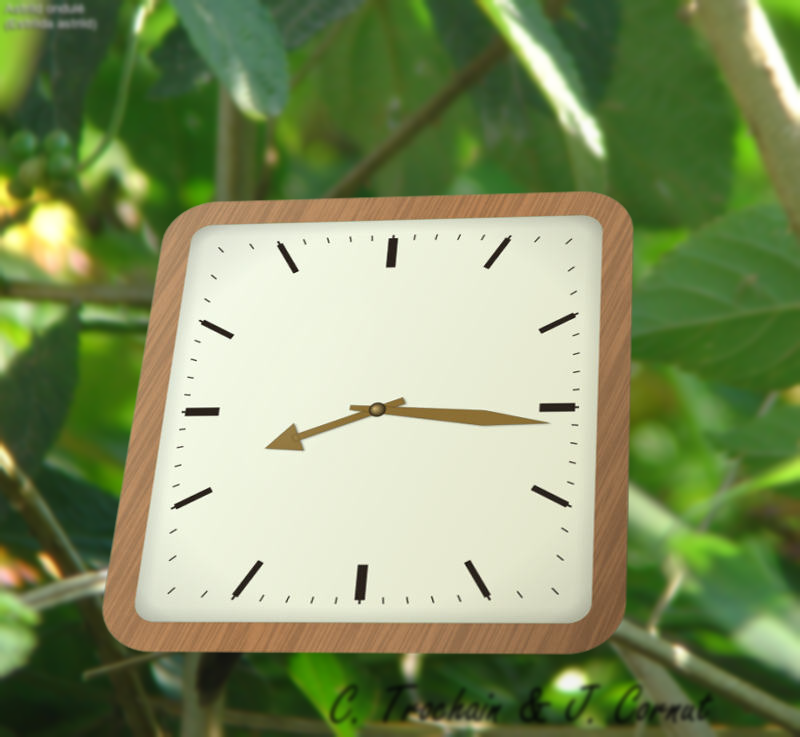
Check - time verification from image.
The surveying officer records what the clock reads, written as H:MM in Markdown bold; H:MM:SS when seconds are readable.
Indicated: **8:16**
